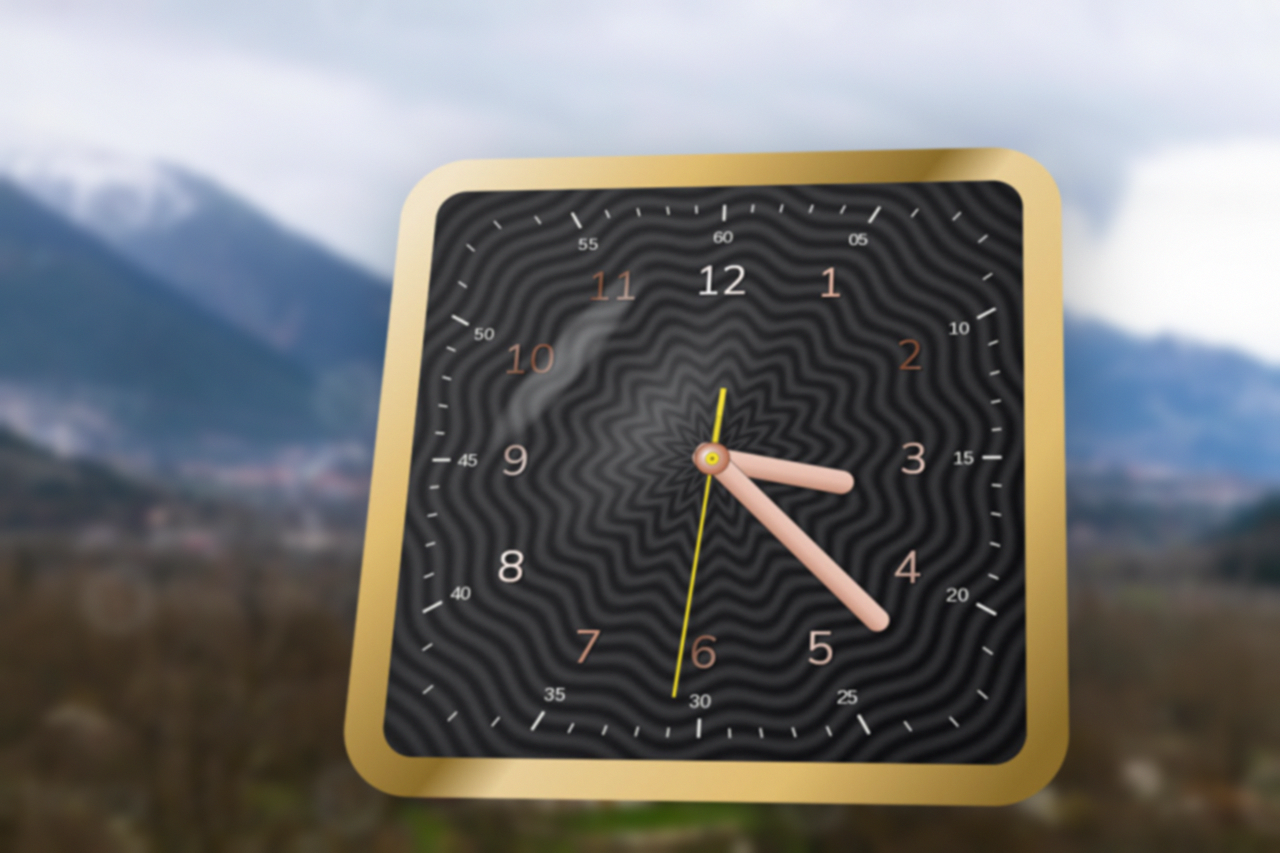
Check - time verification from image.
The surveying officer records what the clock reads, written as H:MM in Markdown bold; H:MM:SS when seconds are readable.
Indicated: **3:22:31**
